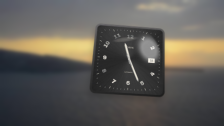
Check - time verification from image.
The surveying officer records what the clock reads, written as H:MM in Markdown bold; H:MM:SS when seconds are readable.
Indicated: **11:26**
